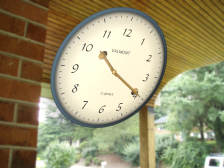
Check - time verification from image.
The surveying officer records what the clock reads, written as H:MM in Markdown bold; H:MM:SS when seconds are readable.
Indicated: **10:20**
